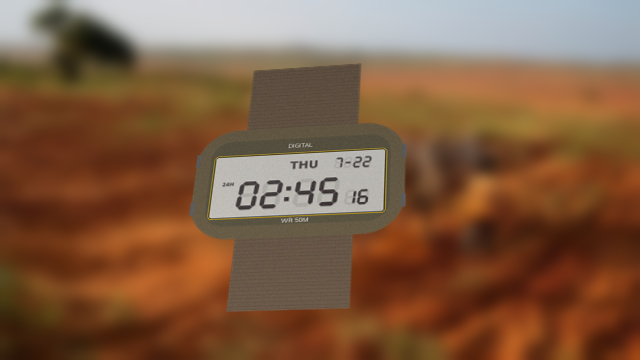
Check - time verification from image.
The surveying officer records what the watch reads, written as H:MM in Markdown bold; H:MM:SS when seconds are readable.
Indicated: **2:45:16**
